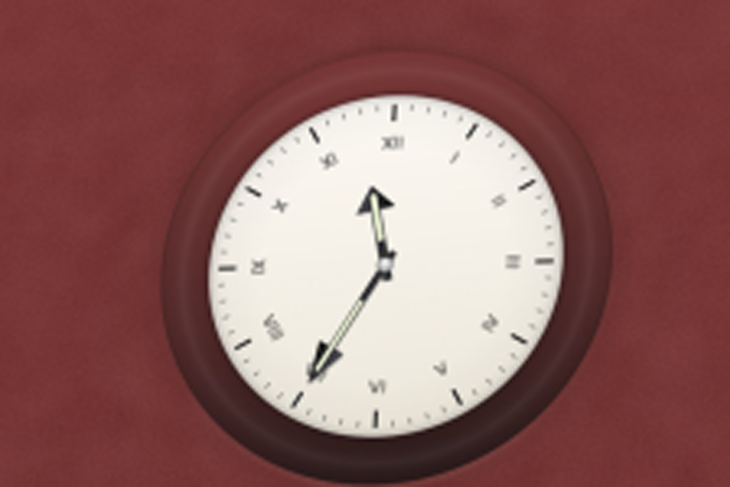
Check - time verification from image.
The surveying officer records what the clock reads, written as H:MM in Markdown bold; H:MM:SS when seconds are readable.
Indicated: **11:35**
